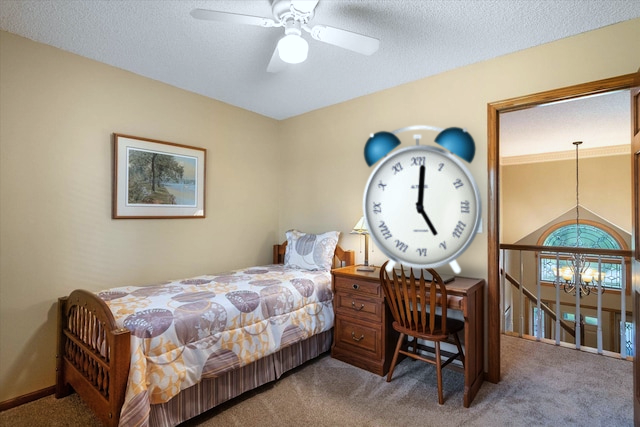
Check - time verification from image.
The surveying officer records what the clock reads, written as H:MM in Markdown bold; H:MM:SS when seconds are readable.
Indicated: **5:01**
